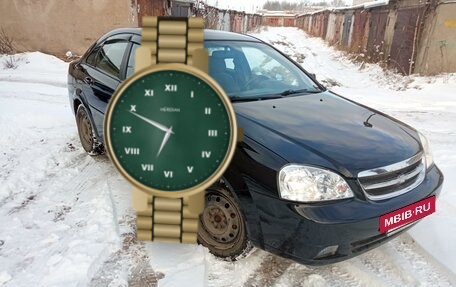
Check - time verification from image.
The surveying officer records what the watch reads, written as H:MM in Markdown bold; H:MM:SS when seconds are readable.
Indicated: **6:49**
